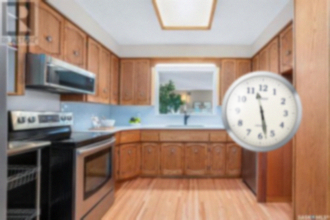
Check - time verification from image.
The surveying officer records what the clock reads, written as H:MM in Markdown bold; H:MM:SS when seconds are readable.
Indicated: **11:28**
